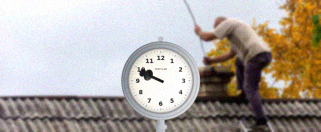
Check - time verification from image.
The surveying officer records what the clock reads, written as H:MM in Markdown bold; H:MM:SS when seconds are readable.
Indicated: **9:49**
